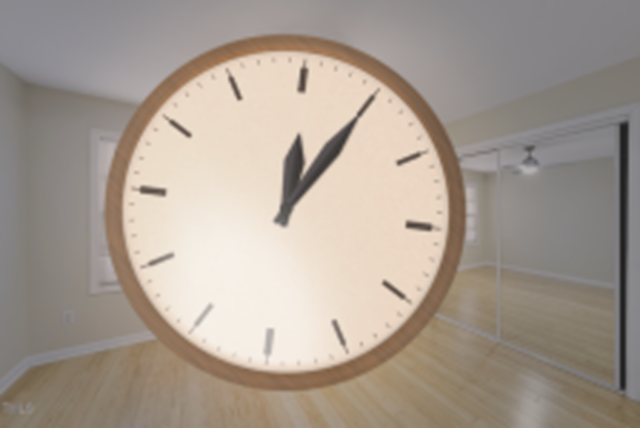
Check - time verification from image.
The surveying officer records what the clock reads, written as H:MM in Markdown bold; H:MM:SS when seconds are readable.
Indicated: **12:05**
